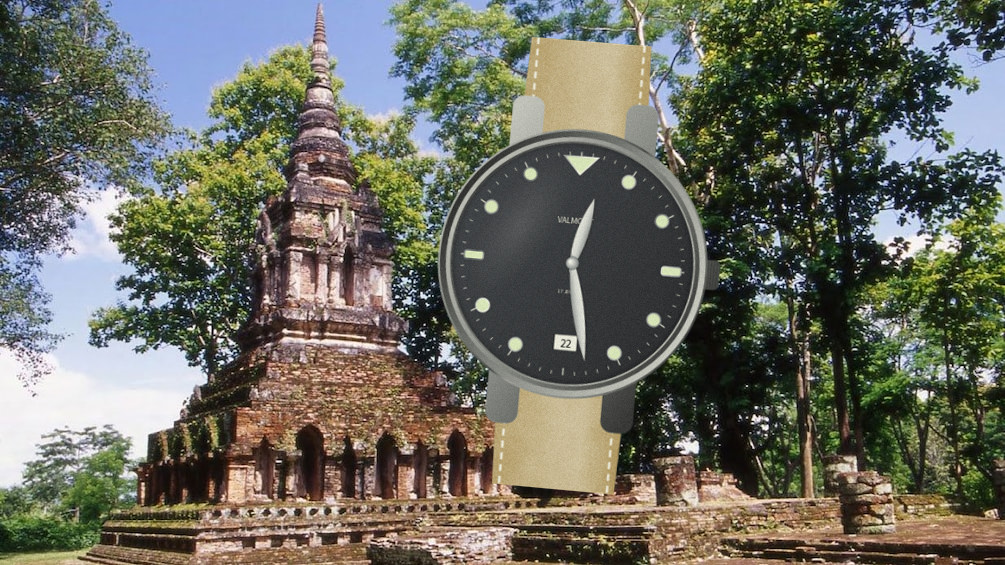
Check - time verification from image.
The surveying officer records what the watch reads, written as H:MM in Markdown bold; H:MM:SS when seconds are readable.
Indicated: **12:28**
